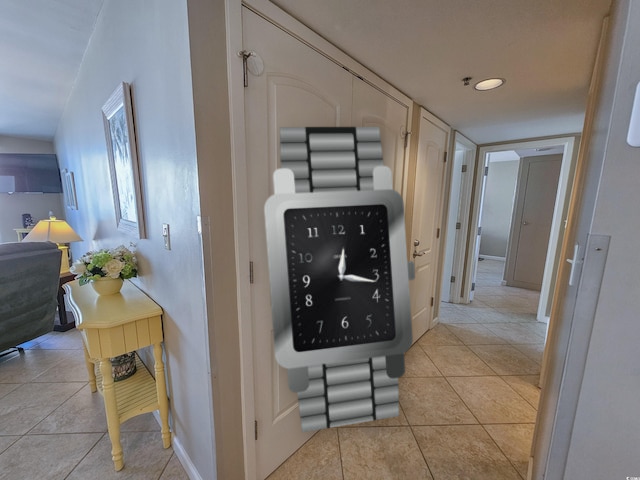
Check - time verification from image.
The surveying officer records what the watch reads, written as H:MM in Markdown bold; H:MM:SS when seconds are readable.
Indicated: **12:17**
